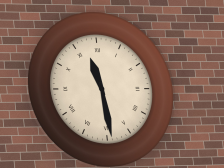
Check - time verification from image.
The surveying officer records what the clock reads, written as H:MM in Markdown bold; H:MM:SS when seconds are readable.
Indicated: **11:29**
